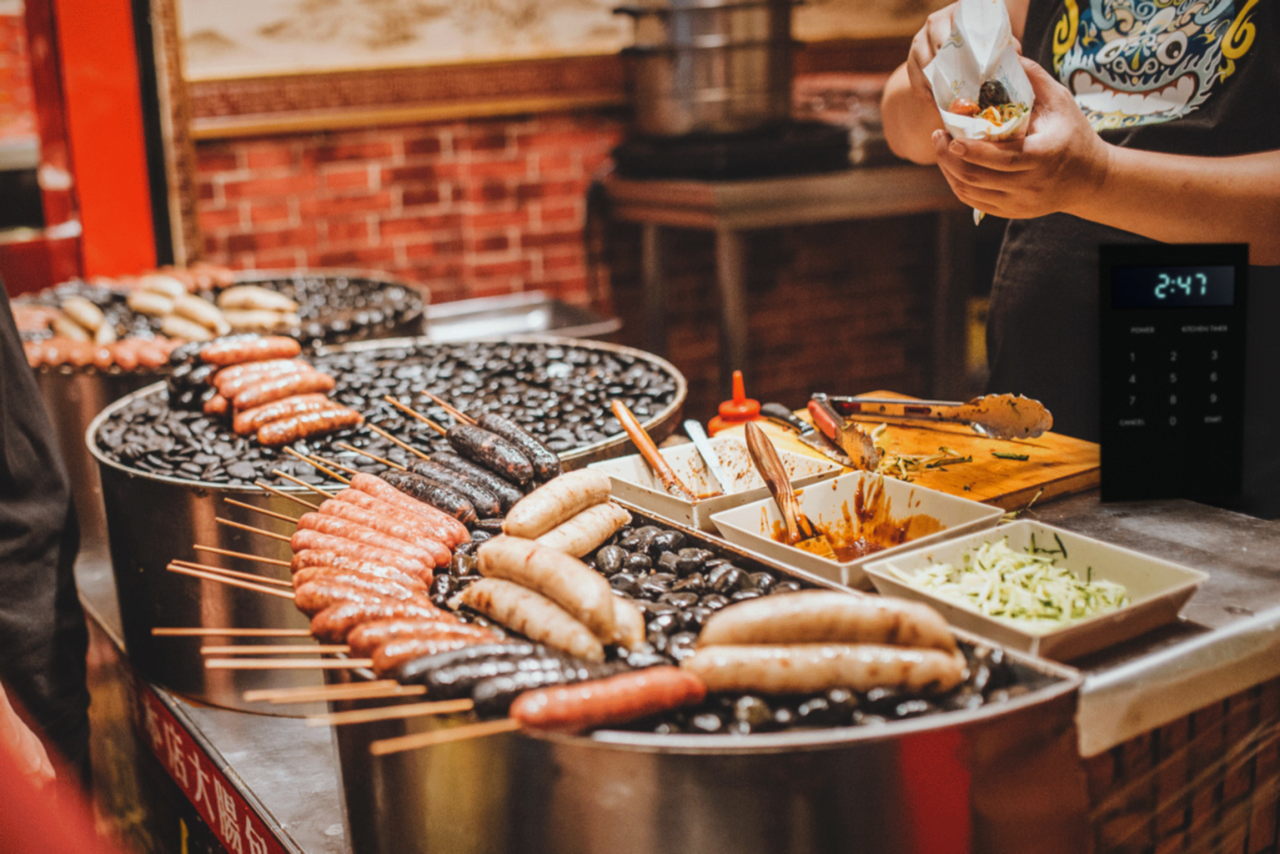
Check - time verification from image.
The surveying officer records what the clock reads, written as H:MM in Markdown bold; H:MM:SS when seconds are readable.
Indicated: **2:47**
